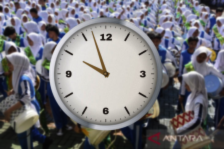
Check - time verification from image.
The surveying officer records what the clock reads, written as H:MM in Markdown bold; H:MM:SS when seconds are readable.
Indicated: **9:57**
